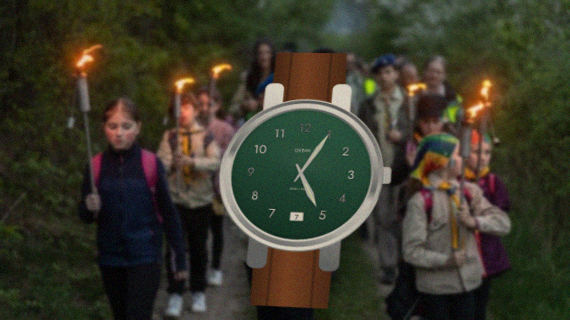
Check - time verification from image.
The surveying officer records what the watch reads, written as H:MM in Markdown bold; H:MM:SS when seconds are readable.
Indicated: **5:05**
